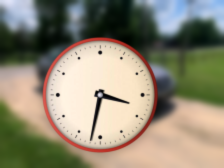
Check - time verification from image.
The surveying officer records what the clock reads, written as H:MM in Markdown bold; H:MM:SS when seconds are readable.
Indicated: **3:32**
